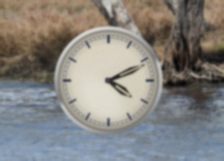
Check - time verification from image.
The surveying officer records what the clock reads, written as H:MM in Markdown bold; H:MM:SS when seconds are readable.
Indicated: **4:11**
